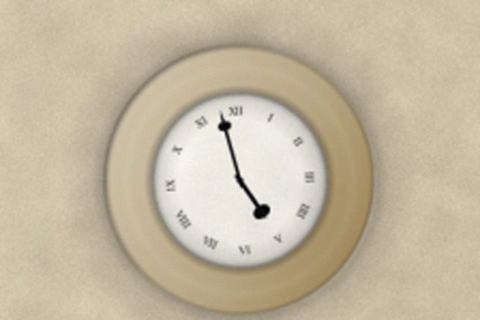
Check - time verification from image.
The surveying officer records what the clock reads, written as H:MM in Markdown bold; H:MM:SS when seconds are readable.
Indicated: **4:58**
